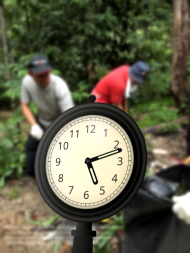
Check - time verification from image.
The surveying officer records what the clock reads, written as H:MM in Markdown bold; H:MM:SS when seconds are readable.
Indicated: **5:12**
